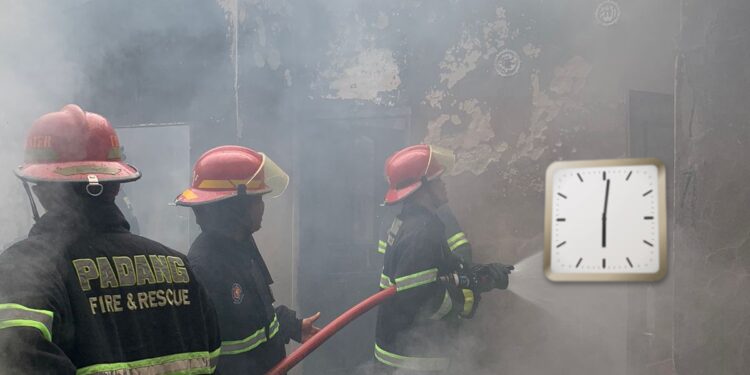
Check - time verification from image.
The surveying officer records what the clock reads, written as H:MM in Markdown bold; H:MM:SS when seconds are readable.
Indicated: **6:01**
